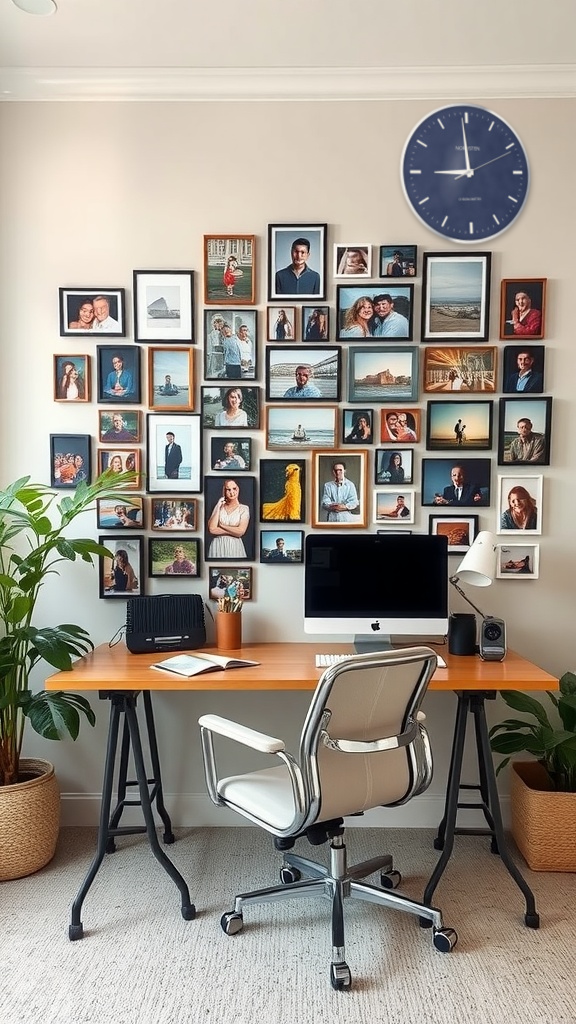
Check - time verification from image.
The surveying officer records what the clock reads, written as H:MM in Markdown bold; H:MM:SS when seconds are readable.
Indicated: **8:59:11**
